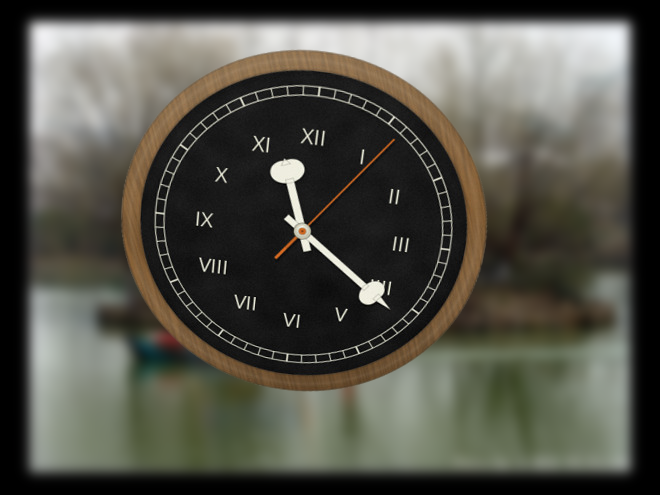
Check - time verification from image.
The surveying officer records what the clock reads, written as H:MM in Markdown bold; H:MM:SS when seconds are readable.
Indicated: **11:21:06**
